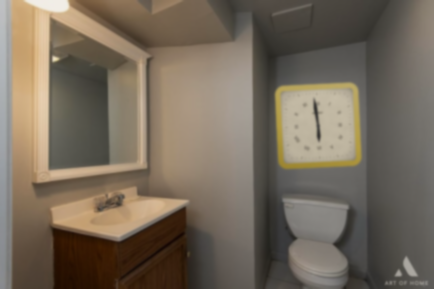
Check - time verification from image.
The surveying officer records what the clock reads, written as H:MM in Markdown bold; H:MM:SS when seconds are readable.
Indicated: **5:59**
